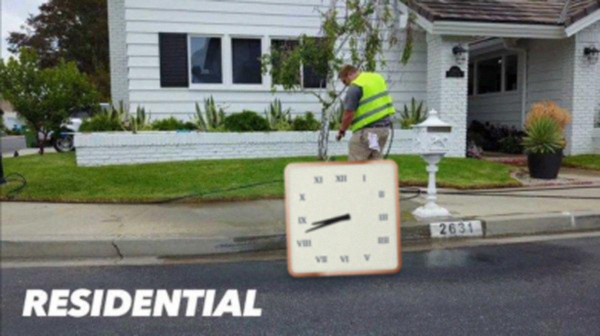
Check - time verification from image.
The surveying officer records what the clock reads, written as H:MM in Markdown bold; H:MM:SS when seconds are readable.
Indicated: **8:42**
